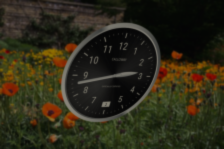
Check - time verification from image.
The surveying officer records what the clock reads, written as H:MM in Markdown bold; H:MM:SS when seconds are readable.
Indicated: **2:43**
